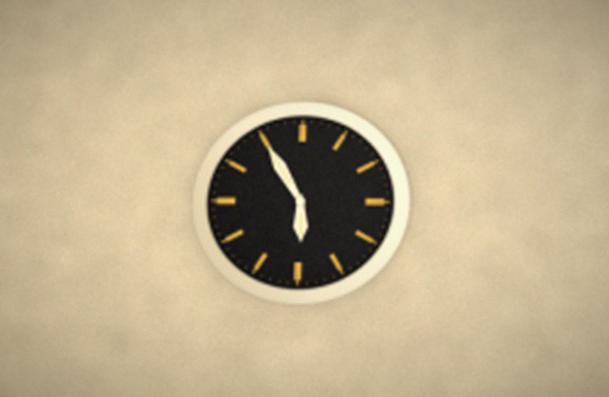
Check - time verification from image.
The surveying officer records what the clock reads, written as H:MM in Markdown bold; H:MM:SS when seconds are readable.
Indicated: **5:55**
